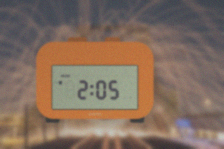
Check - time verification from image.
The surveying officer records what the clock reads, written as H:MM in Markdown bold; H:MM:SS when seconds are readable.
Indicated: **2:05**
